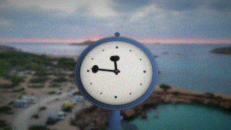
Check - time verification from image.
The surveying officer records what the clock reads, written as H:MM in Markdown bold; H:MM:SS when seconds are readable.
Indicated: **11:46**
